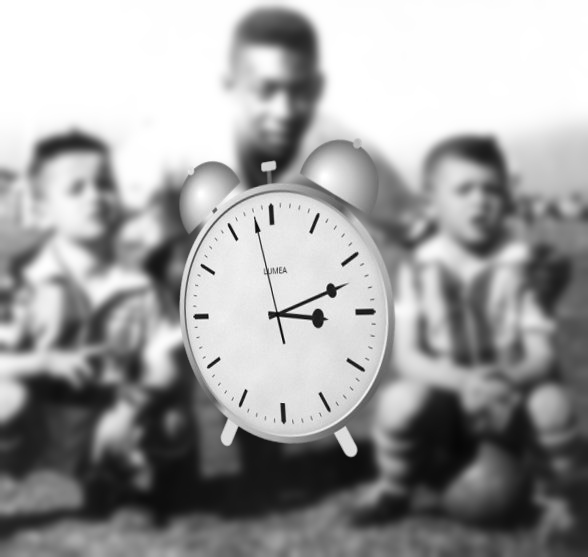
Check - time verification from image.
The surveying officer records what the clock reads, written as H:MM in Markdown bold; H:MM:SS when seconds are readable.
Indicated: **3:11:58**
